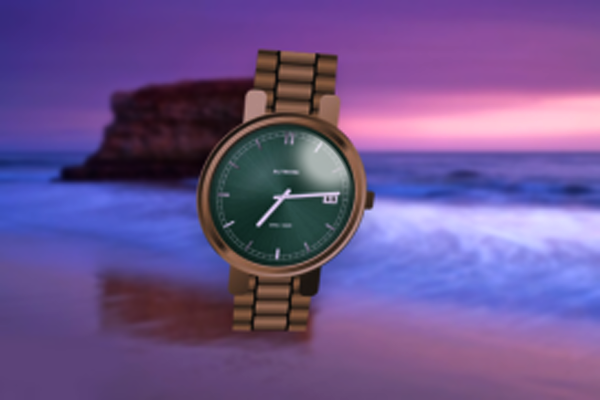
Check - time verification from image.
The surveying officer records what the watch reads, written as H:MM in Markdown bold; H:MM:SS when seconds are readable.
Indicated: **7:14**
